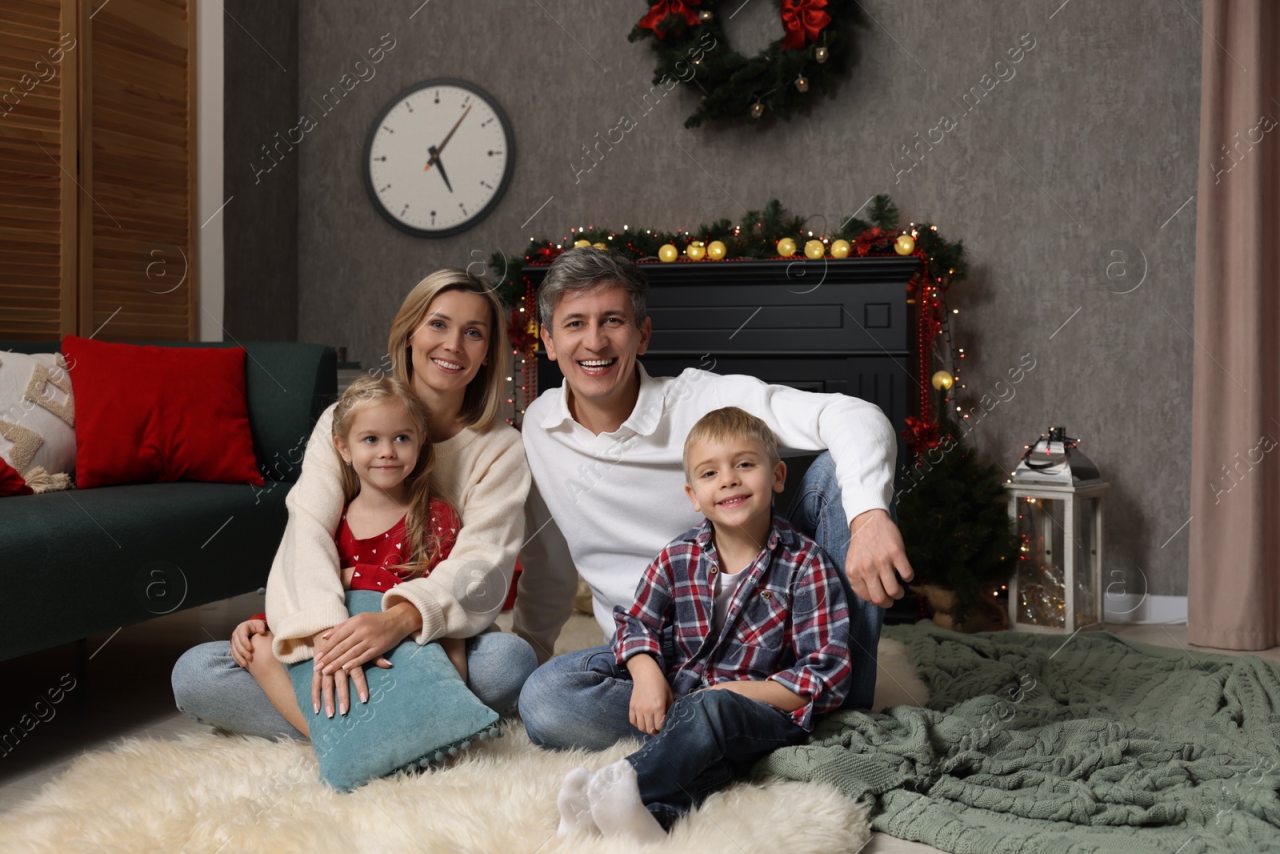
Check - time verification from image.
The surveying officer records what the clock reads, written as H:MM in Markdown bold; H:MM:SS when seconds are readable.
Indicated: **5:06:06**
